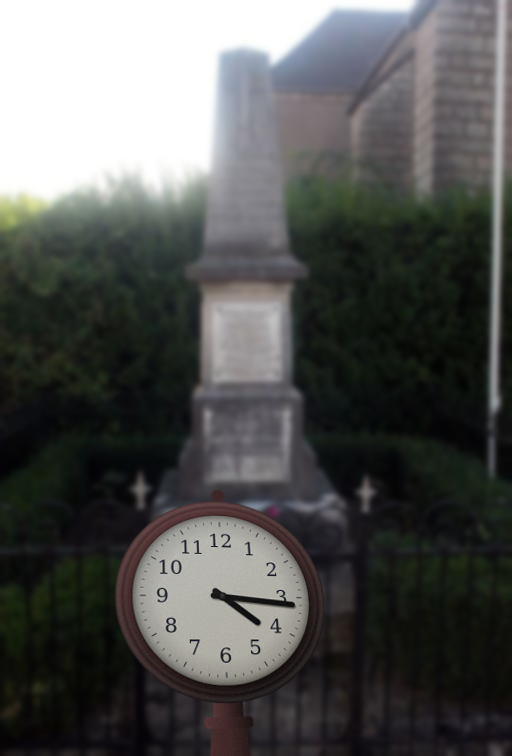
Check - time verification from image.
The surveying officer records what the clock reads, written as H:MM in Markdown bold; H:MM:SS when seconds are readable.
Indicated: **4:16**
